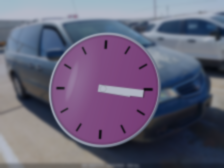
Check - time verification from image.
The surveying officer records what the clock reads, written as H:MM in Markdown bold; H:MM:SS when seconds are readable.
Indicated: **3:16**
